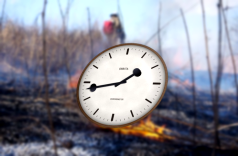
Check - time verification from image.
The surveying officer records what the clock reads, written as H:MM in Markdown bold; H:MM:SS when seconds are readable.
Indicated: **1:43**
